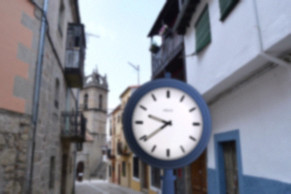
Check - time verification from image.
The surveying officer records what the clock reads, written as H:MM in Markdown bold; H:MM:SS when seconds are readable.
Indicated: **9:39**
